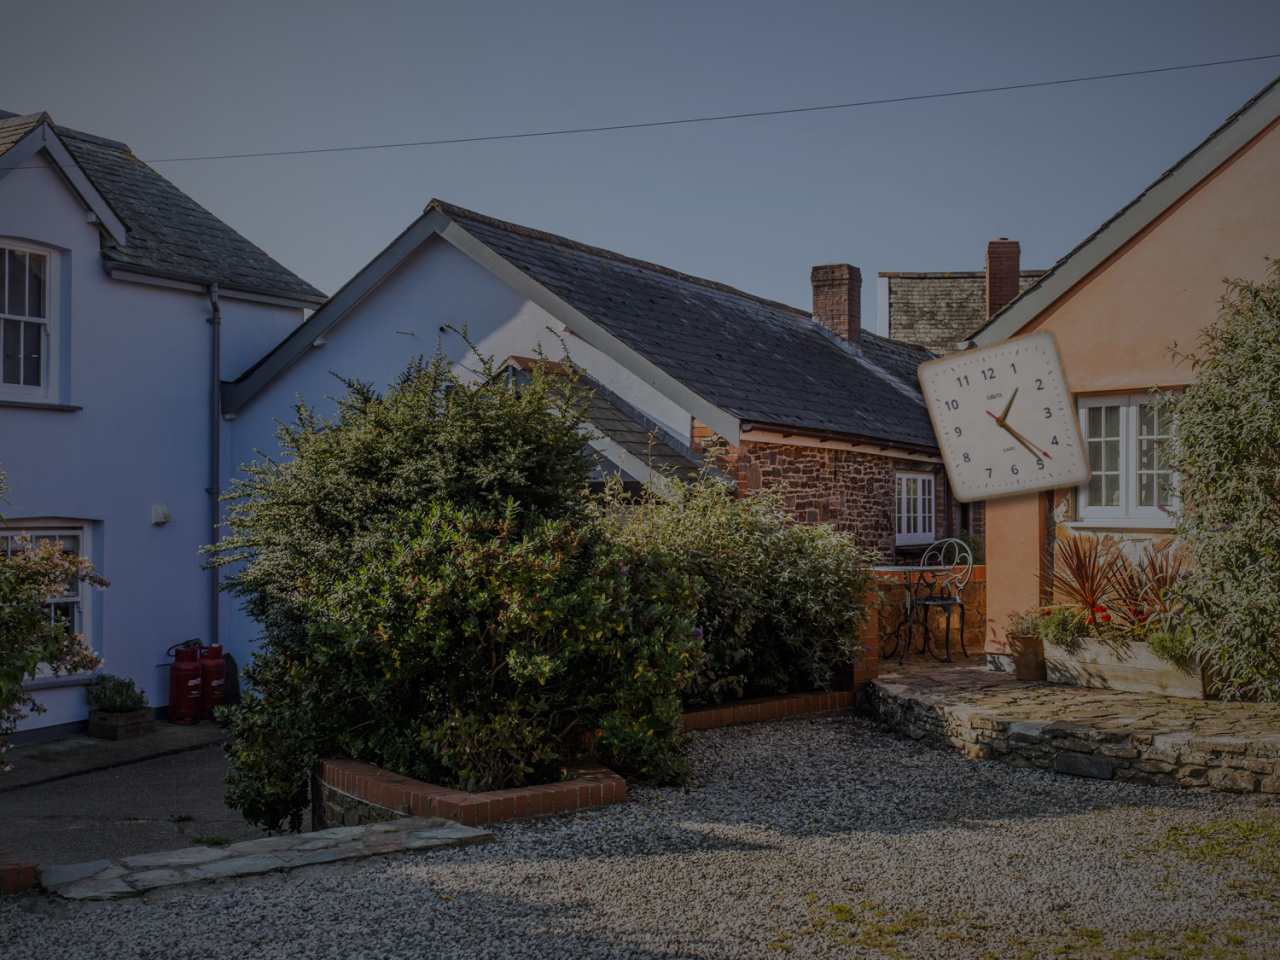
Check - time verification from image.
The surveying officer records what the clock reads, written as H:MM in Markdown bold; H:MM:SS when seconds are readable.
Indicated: **1:24:23**
